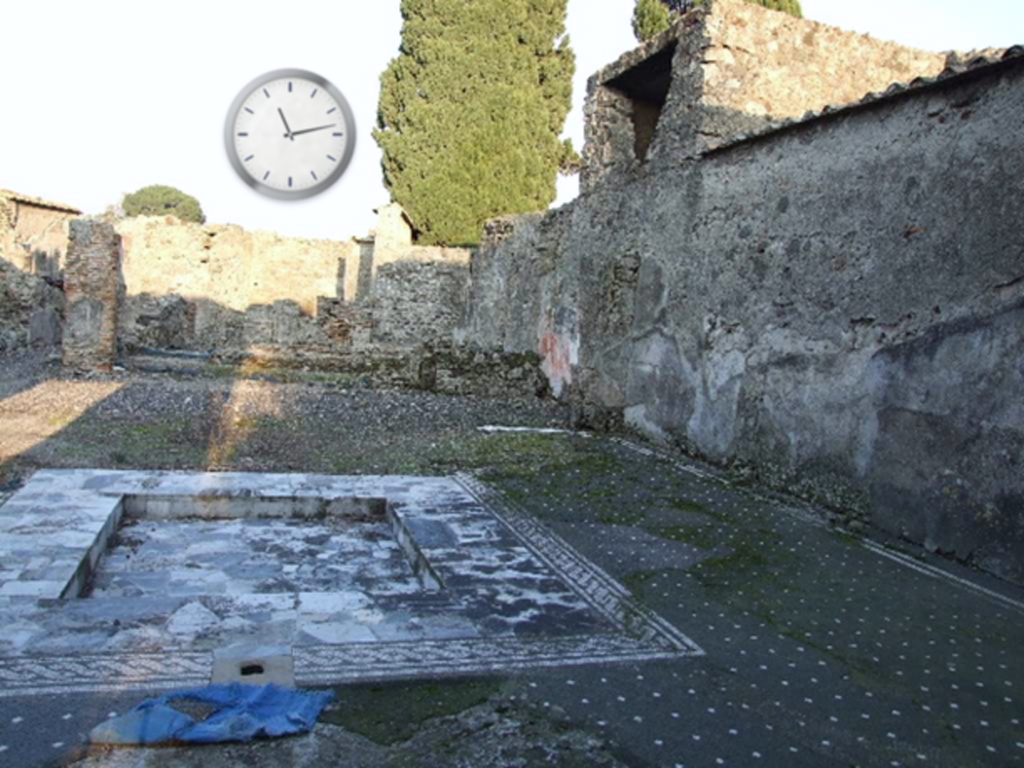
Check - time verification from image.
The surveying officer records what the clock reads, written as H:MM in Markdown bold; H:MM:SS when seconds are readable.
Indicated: **11:13**
